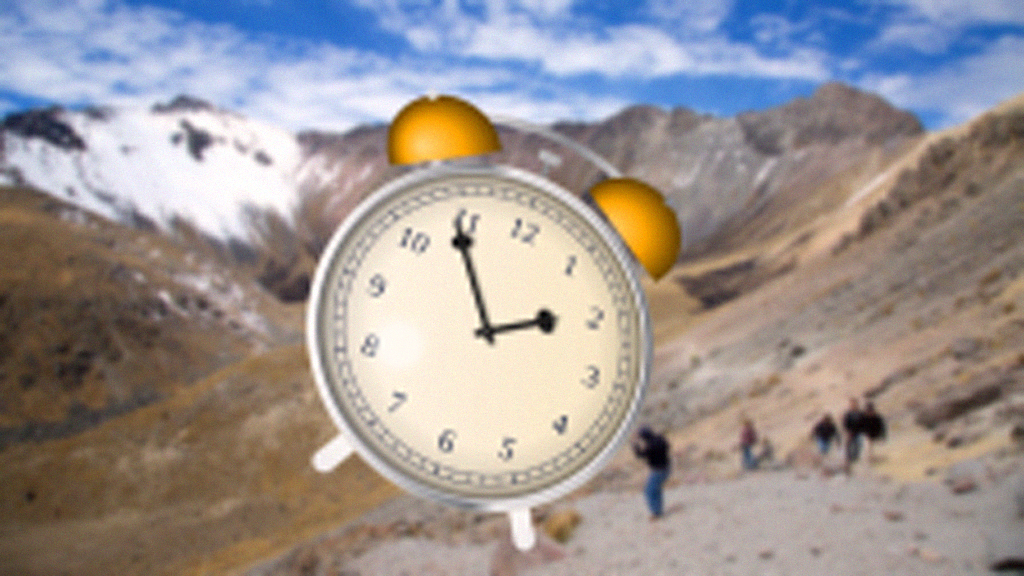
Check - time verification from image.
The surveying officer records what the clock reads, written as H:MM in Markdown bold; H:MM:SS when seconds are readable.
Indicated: **1:54**
